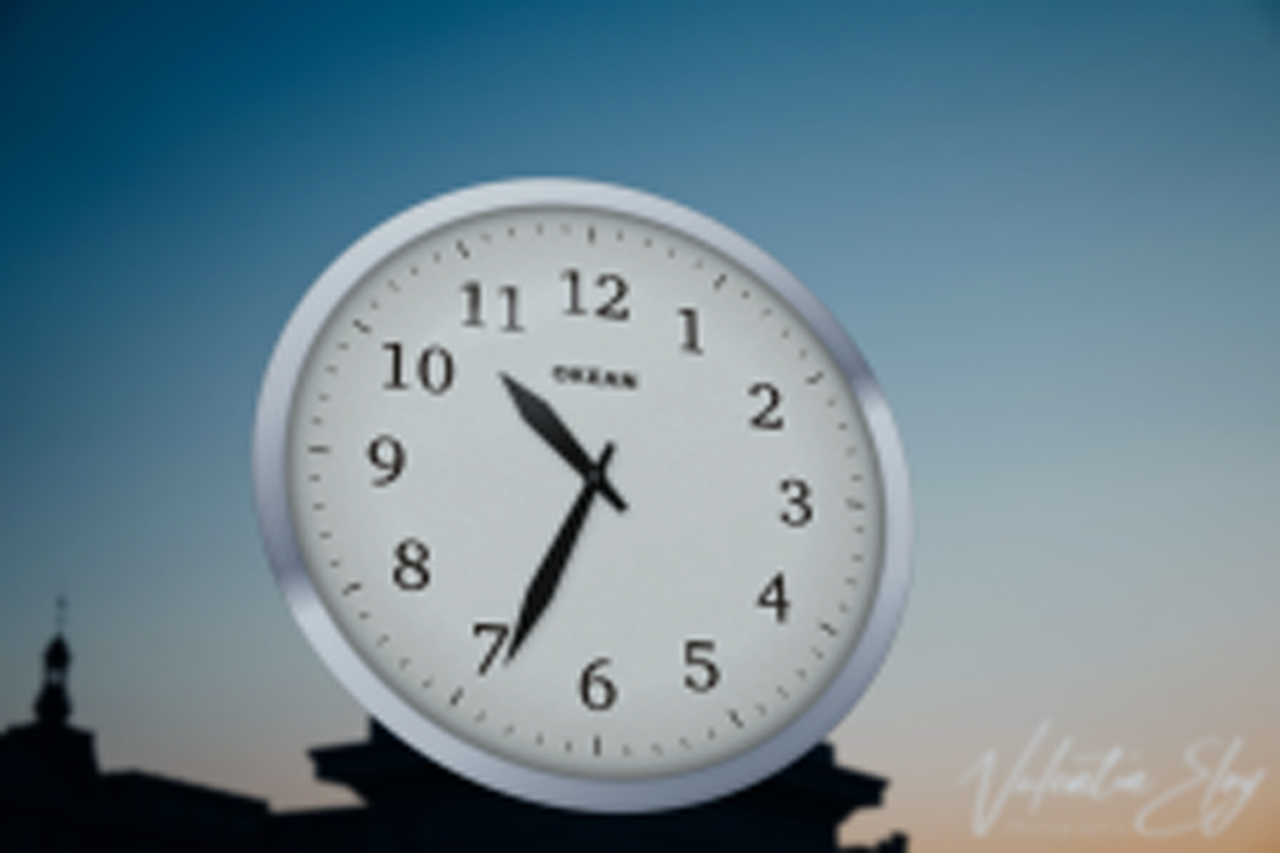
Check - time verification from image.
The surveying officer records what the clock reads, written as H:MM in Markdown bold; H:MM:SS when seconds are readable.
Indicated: **10:34**
